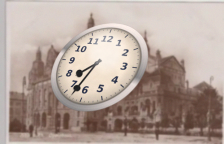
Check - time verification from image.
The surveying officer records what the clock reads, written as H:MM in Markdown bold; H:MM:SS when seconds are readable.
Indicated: **7:33**
